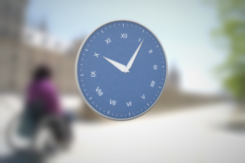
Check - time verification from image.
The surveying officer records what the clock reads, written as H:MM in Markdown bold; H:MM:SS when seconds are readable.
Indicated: **10:06**
